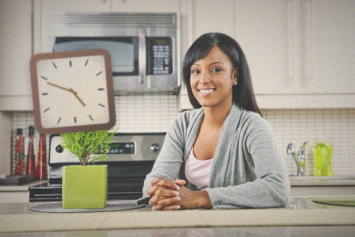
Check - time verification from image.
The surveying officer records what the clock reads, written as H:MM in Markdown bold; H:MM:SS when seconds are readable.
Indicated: **4:49**
